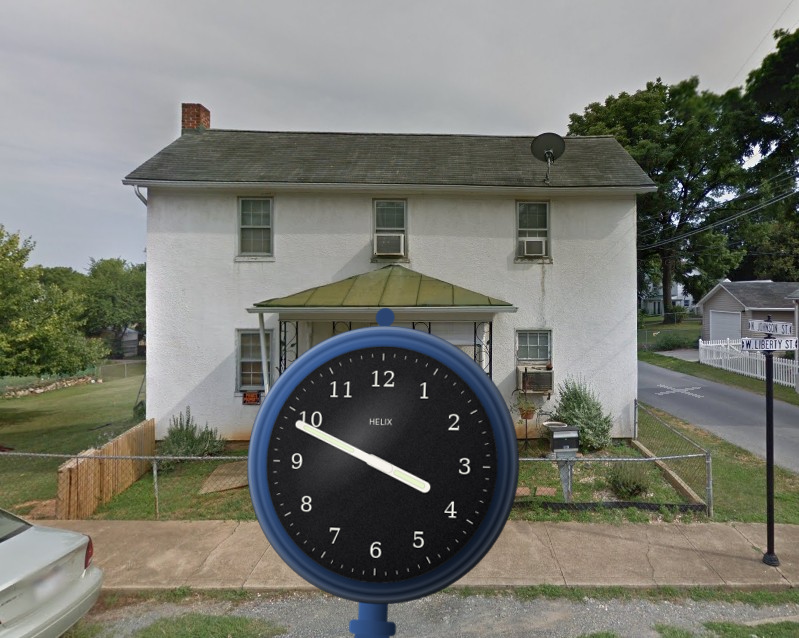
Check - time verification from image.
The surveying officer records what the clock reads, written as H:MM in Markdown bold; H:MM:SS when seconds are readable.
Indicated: **3:49**
